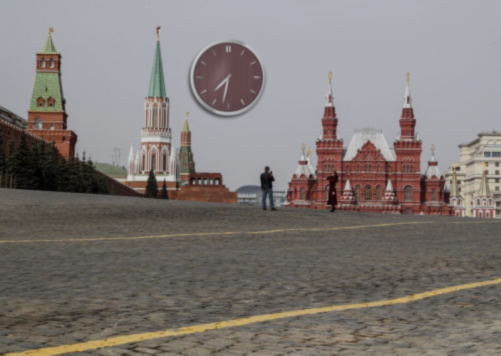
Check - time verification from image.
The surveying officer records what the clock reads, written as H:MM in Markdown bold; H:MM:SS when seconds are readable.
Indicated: **7:32**
